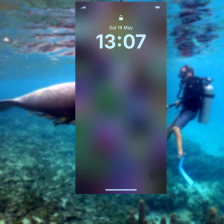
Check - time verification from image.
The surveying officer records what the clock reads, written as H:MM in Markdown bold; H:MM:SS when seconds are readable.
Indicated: **13:07**
